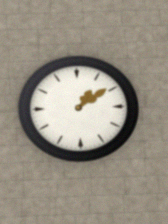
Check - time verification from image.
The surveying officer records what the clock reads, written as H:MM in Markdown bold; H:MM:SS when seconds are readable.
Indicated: **1:09**
